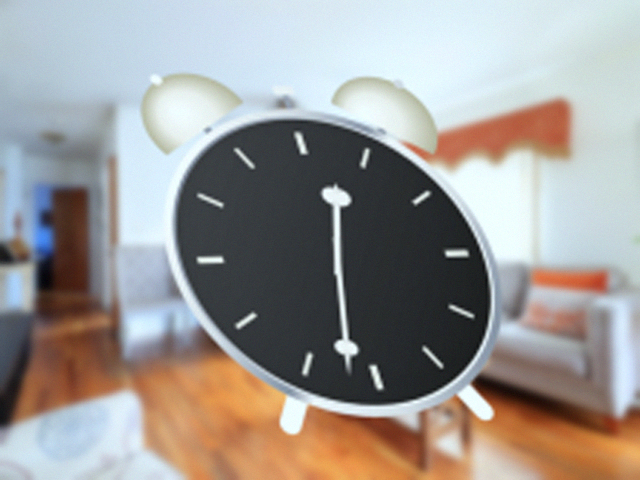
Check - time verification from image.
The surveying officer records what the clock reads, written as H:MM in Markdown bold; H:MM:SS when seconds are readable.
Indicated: **12:32**
